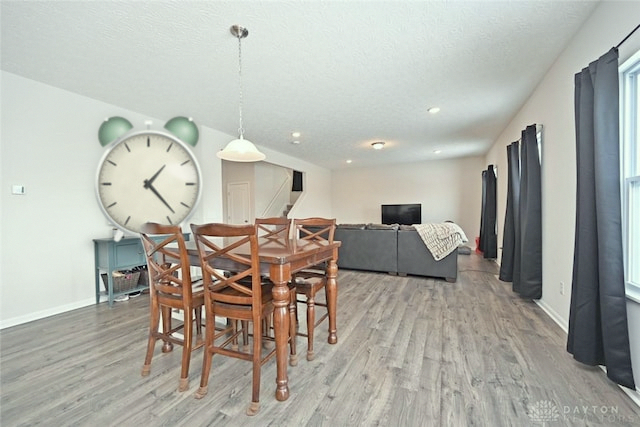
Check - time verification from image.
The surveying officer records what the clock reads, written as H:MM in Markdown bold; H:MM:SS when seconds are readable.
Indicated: **1:23**
